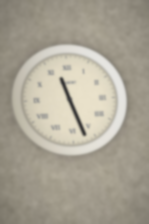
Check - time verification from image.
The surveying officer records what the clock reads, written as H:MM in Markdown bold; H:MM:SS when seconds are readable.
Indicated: **11:27**
